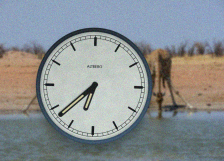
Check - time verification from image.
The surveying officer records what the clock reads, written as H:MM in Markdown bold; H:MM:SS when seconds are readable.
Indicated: **6:38**
